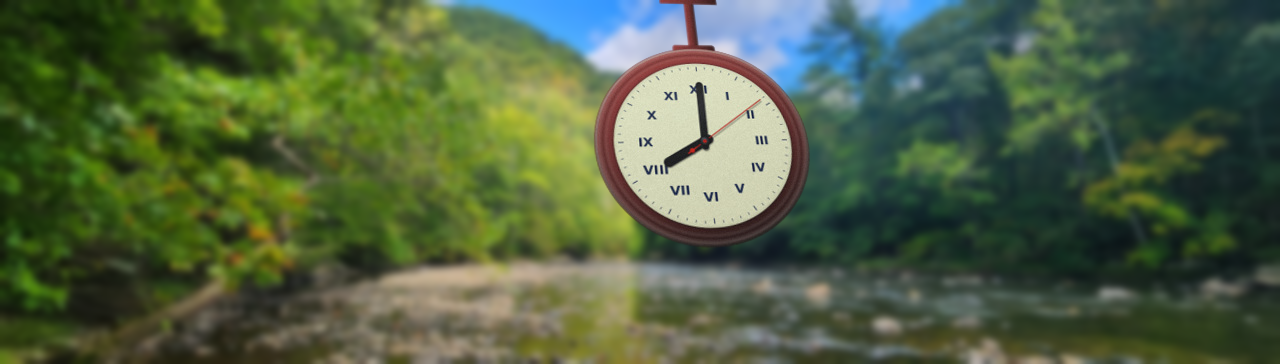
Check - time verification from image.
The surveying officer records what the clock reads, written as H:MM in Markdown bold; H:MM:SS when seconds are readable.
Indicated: **8:00:09**
